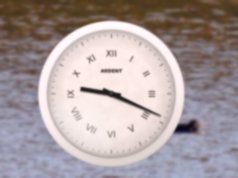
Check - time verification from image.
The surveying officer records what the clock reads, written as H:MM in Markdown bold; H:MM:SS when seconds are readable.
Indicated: **9:19**
